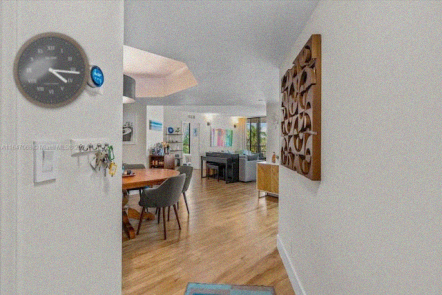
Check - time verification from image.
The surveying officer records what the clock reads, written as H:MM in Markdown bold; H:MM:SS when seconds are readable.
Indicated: **4:16**
